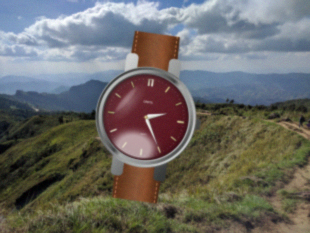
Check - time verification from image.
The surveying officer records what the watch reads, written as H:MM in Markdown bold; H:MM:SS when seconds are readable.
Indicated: **2:25**
